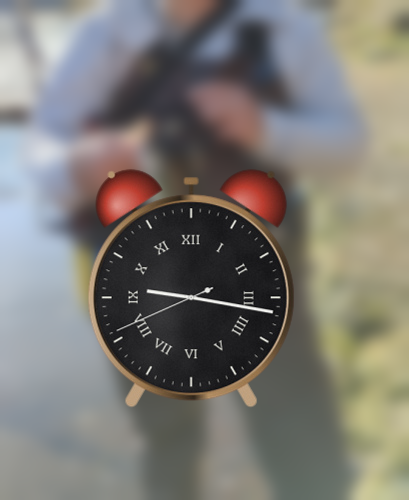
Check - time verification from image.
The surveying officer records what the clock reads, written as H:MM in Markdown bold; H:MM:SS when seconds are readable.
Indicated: **9:16:41**
